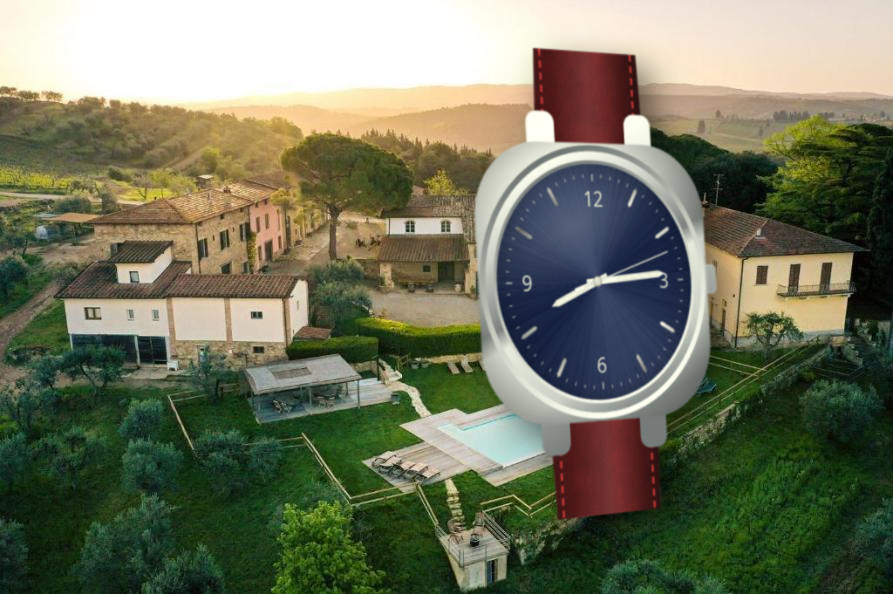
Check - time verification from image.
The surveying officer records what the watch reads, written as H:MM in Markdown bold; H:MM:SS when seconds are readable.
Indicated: **8:14:12**
